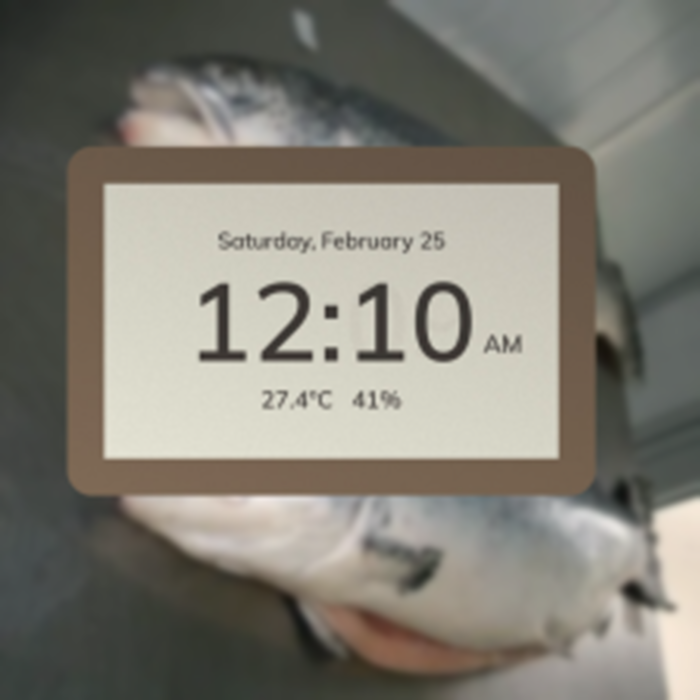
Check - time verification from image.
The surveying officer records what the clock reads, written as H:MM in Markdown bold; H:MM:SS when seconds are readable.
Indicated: **12:10**
